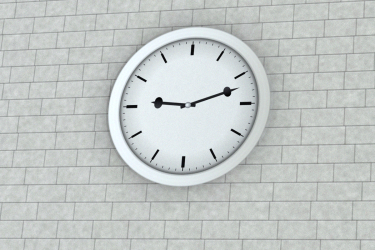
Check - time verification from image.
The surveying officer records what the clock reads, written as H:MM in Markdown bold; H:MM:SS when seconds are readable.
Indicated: **9:12**
